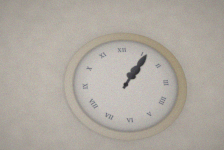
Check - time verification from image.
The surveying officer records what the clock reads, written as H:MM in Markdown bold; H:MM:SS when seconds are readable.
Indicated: **1:06**
